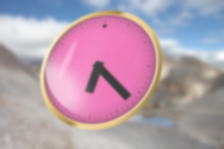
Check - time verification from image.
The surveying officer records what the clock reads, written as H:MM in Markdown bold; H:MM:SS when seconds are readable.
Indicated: **6:22**
